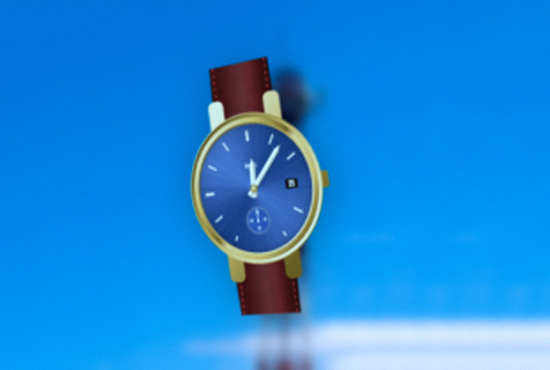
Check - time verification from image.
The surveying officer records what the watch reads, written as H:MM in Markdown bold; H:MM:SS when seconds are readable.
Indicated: **12:07**
